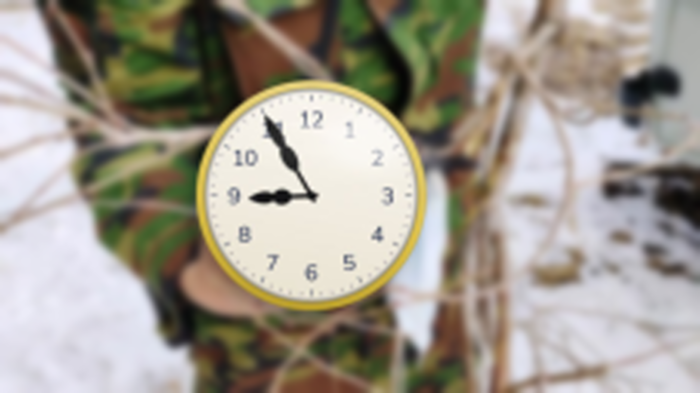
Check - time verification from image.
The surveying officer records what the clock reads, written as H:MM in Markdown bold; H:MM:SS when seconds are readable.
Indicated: **8:55**
